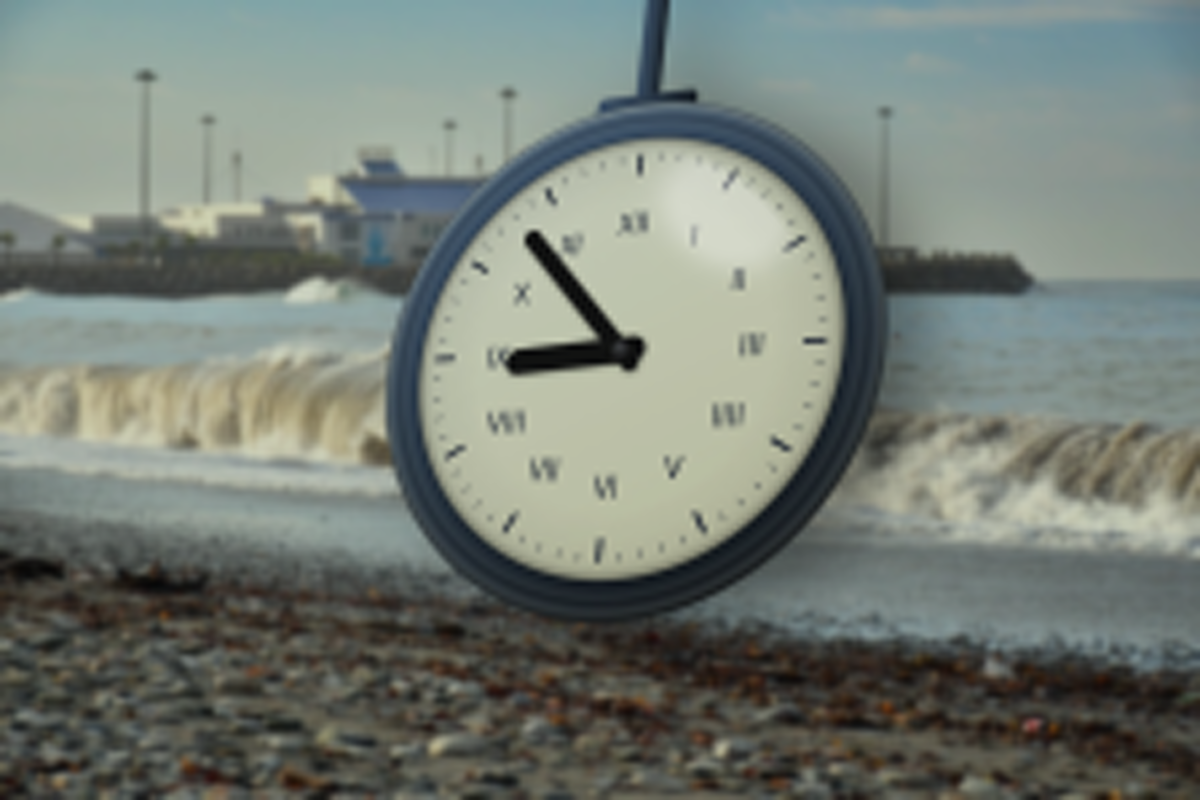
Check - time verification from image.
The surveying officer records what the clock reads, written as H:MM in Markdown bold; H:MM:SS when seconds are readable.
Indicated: **8:53**
